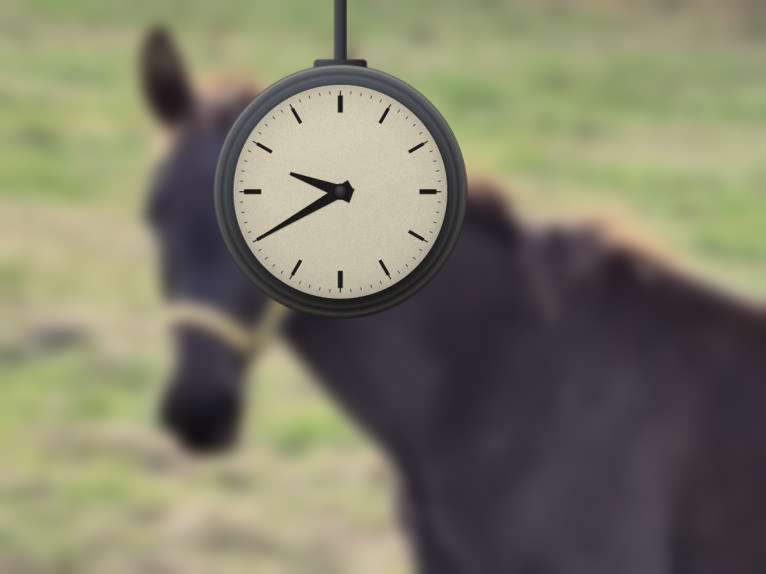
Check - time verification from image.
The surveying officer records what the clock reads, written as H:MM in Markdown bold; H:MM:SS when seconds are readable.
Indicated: **9:40**
